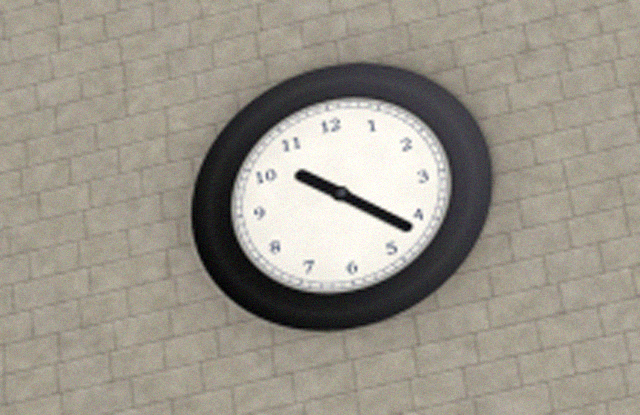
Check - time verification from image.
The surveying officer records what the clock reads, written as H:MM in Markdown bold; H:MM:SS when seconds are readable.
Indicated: **10:22**
